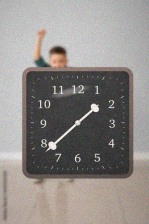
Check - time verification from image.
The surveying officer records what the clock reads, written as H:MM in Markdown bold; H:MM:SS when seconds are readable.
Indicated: **1:38**
